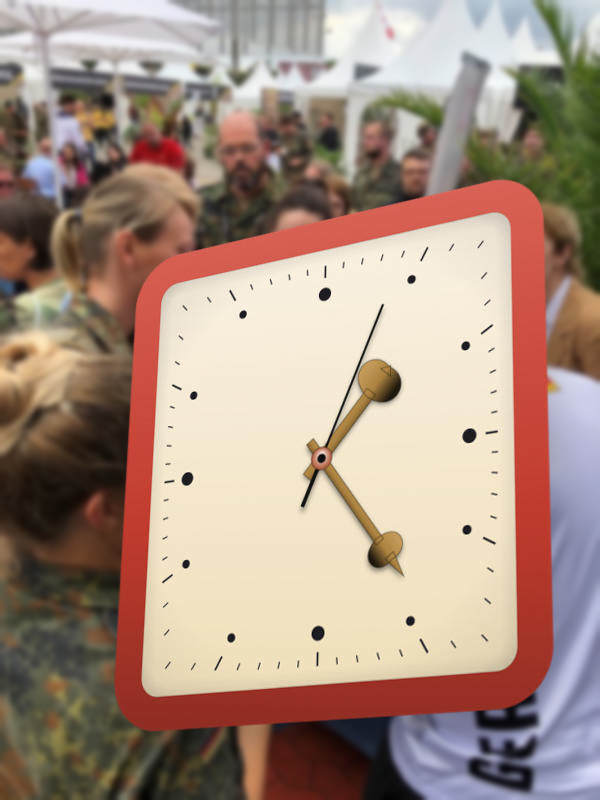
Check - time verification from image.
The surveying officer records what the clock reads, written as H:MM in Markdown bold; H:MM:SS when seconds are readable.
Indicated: **1:24:04**
